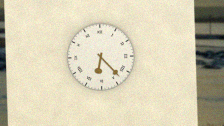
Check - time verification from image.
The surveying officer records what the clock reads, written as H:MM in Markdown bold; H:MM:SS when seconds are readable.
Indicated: **6:23**
